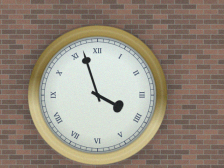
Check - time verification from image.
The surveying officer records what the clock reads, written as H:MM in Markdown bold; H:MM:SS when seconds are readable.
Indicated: **3:57**
